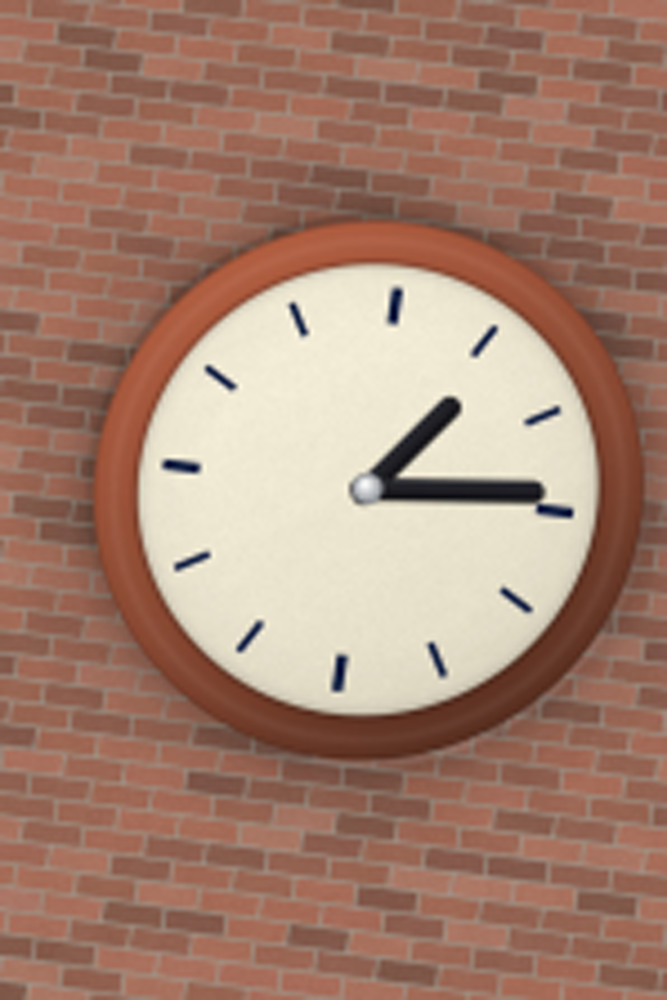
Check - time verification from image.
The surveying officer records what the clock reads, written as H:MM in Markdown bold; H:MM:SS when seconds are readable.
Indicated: **1:14**
